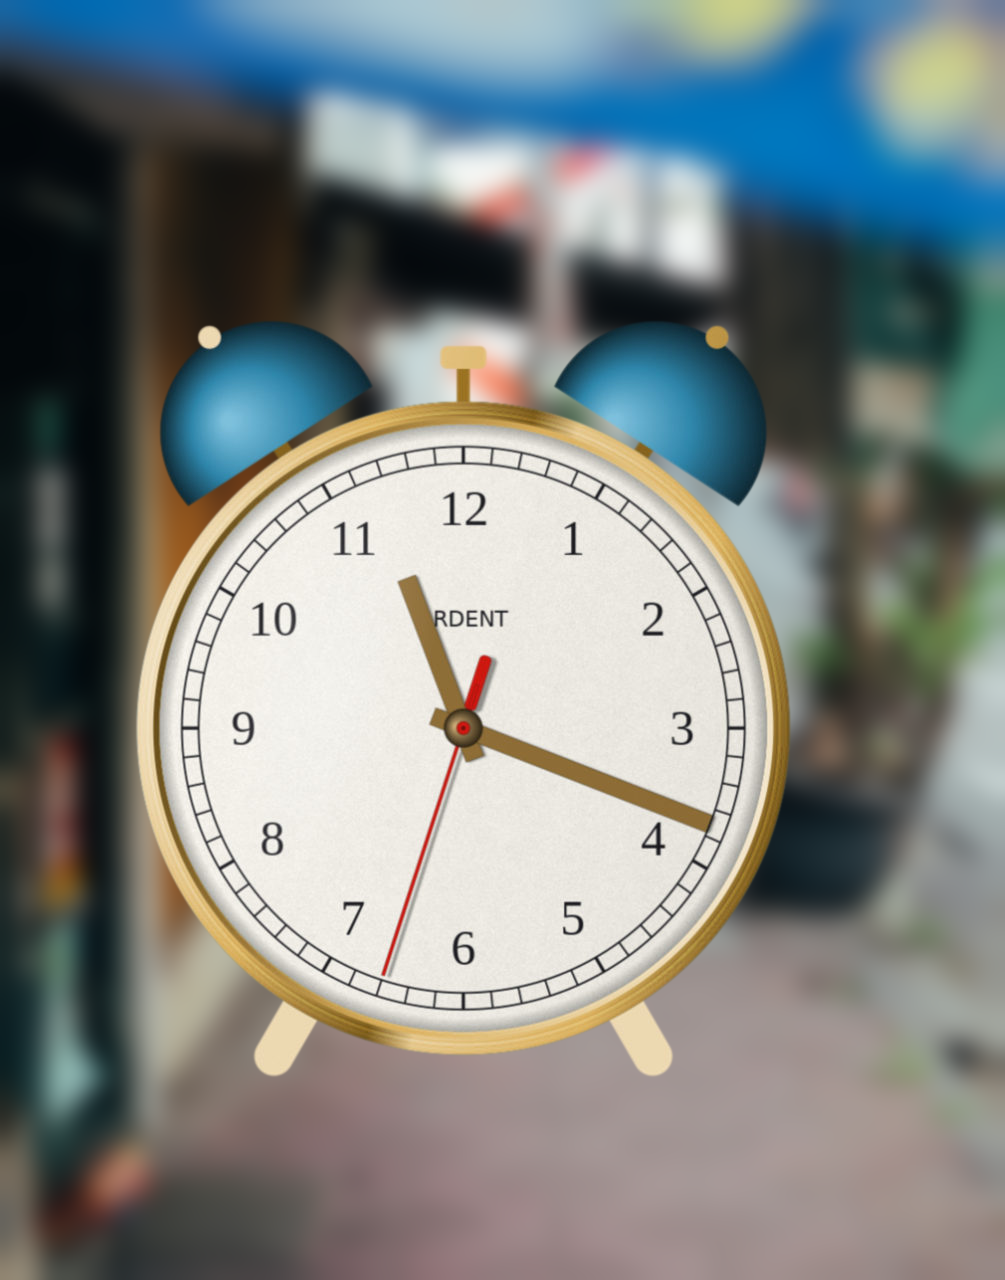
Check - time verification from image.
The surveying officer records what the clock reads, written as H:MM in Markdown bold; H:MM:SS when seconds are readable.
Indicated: **11:18:33**
